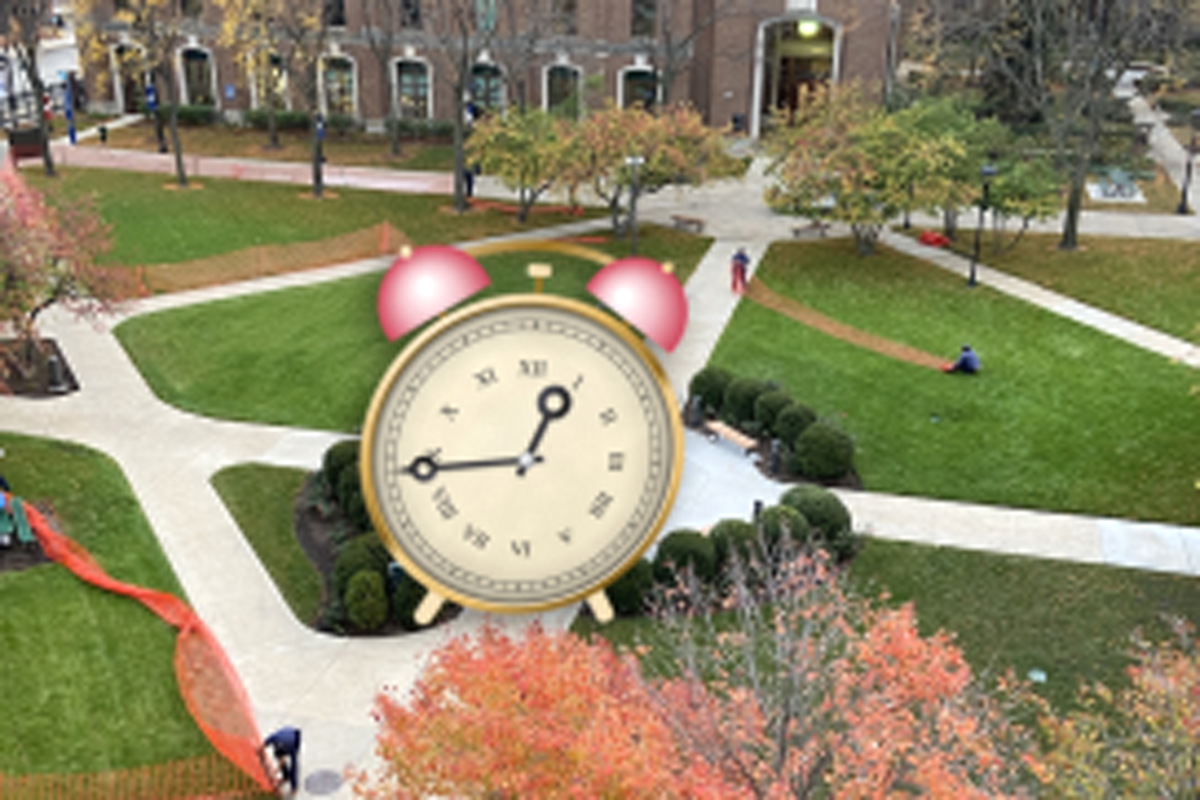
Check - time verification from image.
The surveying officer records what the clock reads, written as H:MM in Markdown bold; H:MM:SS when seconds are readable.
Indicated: **12:44**
